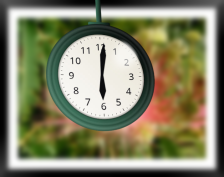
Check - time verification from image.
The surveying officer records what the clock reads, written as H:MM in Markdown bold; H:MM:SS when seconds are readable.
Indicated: **6:01**
